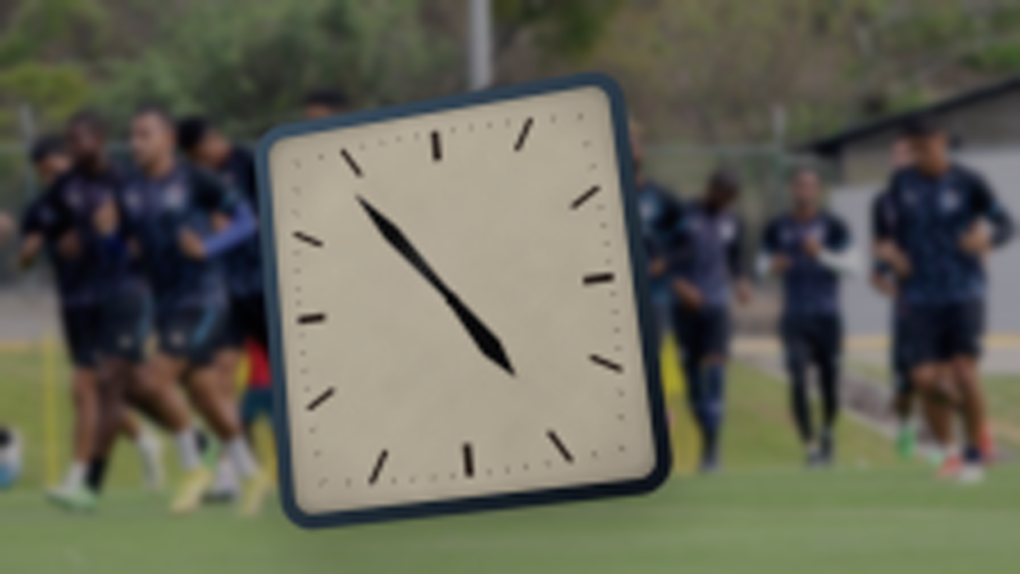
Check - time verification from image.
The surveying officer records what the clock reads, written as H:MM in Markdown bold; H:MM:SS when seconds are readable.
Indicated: **4:54**
